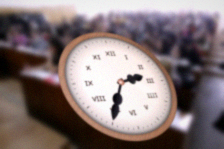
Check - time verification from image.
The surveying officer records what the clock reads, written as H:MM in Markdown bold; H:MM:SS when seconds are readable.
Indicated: **2:35**
